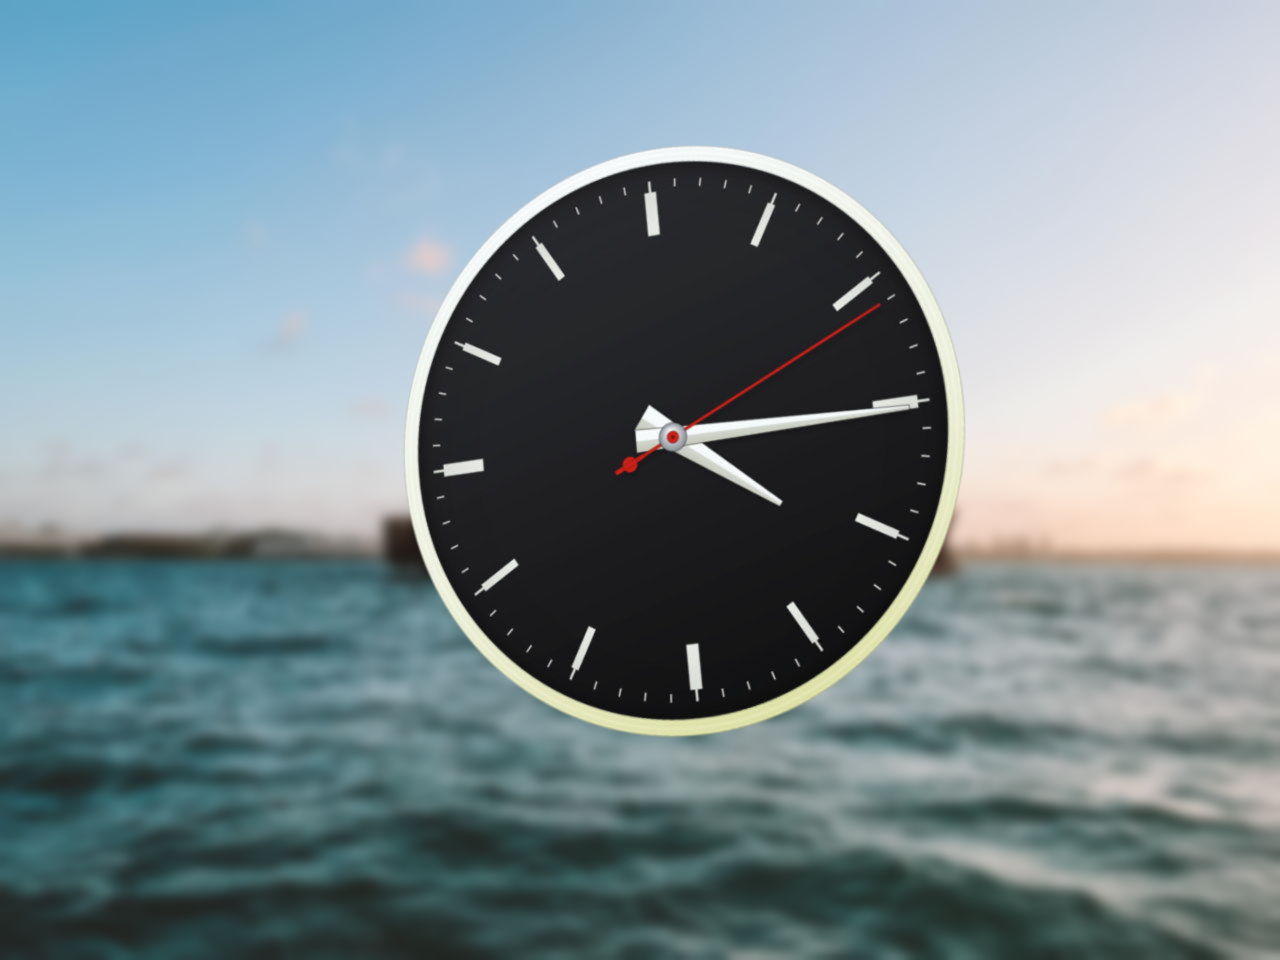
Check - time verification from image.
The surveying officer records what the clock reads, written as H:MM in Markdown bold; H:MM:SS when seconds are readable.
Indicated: **4:15:11**
